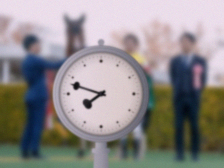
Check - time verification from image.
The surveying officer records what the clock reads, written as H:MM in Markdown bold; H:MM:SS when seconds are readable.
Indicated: **7:48**
